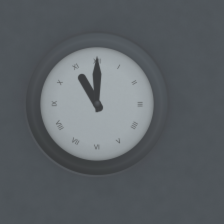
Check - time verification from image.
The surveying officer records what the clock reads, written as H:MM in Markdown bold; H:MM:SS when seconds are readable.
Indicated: **11:00**
